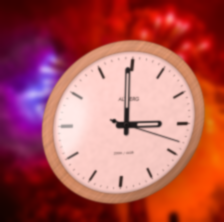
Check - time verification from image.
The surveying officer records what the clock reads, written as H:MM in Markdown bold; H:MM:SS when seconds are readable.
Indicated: **2:59:18**
